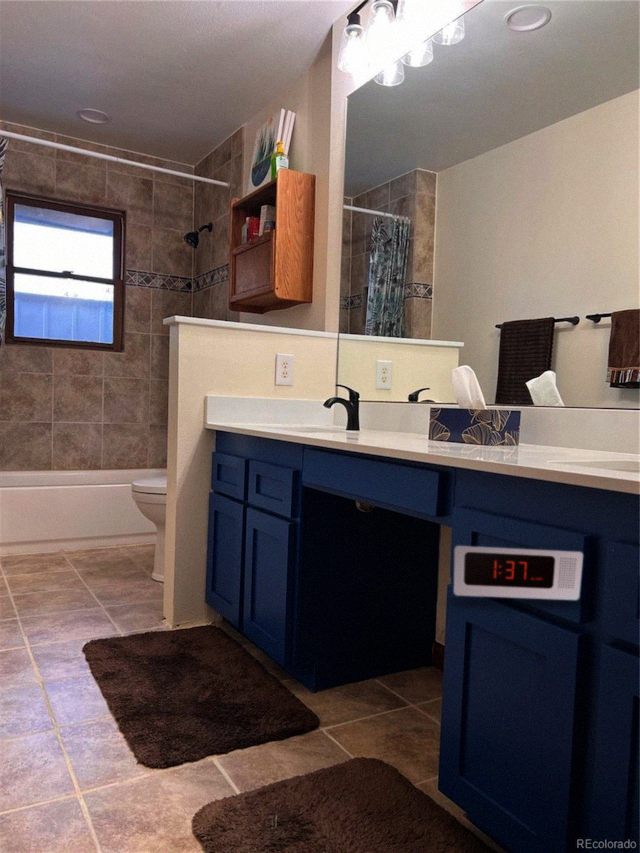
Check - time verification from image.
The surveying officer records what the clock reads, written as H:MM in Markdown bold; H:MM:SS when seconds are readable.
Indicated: **1:37**
